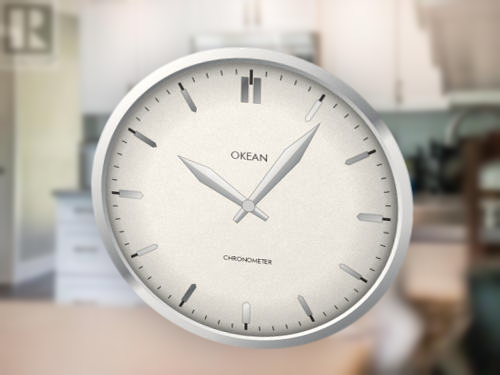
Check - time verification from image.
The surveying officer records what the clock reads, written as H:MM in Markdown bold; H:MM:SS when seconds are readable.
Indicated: **10:06**
